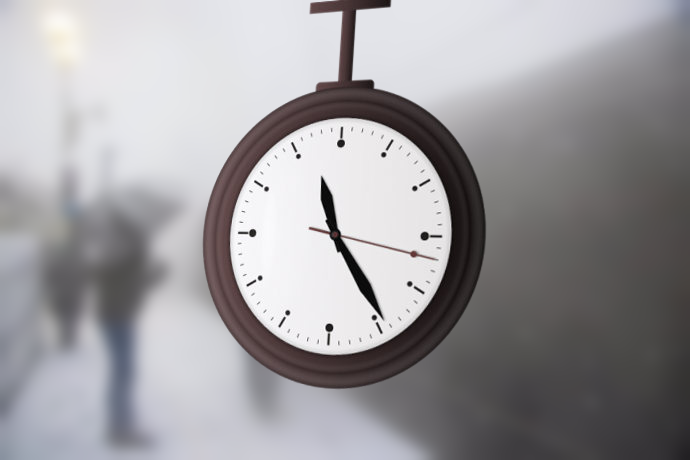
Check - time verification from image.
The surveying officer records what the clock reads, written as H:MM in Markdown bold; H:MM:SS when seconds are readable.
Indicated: **11:24:17**
